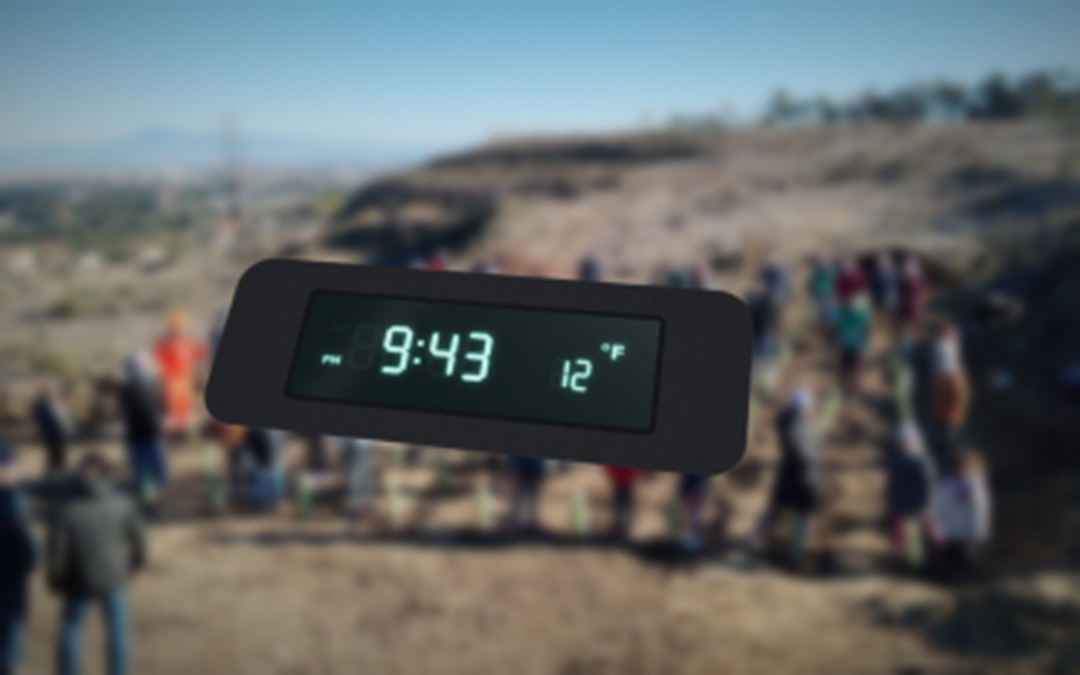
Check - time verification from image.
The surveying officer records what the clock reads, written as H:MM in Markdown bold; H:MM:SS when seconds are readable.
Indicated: **9:43**
